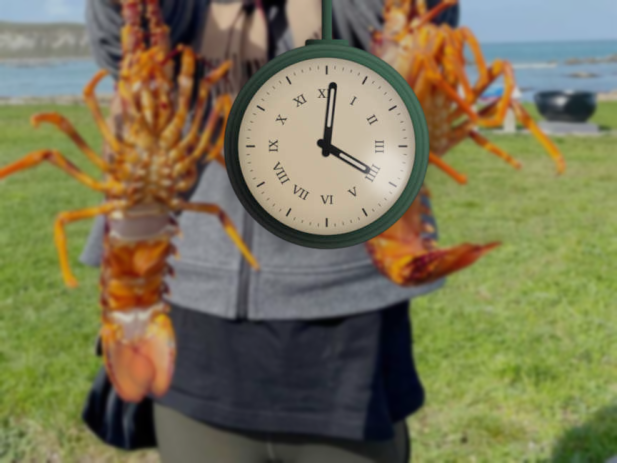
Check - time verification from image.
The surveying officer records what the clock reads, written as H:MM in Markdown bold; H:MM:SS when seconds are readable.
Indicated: **4:01**
